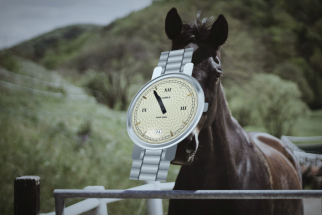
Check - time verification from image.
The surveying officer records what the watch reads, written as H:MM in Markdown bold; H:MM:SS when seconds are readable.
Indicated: **10:54**
